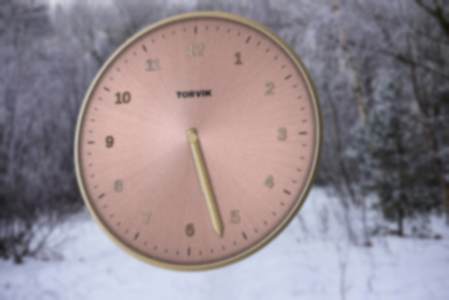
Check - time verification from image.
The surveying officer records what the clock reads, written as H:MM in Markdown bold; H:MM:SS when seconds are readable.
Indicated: **5:27**
